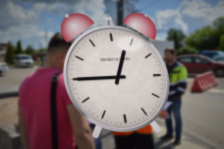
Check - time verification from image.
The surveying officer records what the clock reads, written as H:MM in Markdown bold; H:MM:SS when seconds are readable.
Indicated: **12:45**
